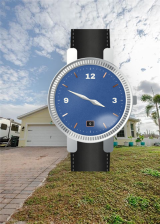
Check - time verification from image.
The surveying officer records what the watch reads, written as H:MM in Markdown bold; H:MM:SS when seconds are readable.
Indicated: **3:49**
